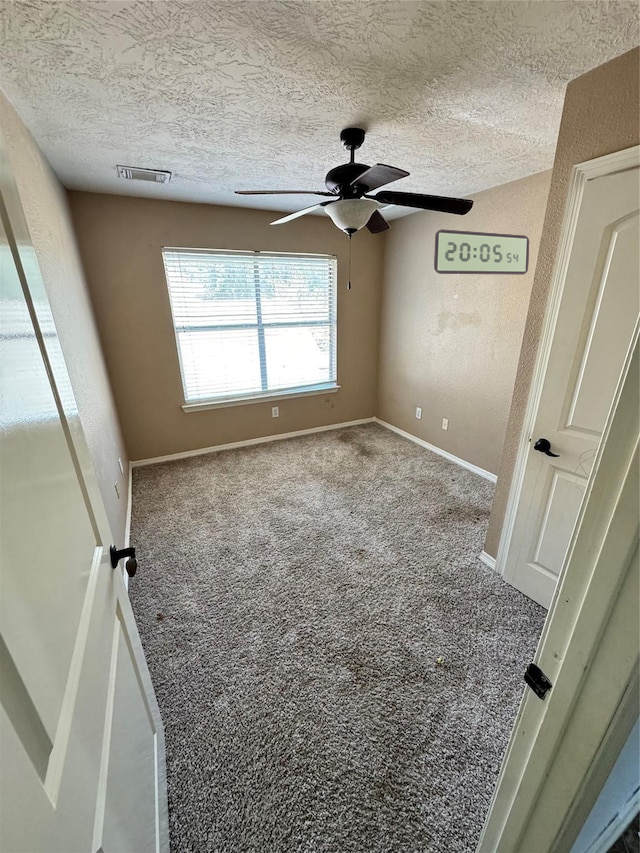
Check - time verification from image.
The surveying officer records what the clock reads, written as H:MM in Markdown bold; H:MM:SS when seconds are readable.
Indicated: **20:05:54**
